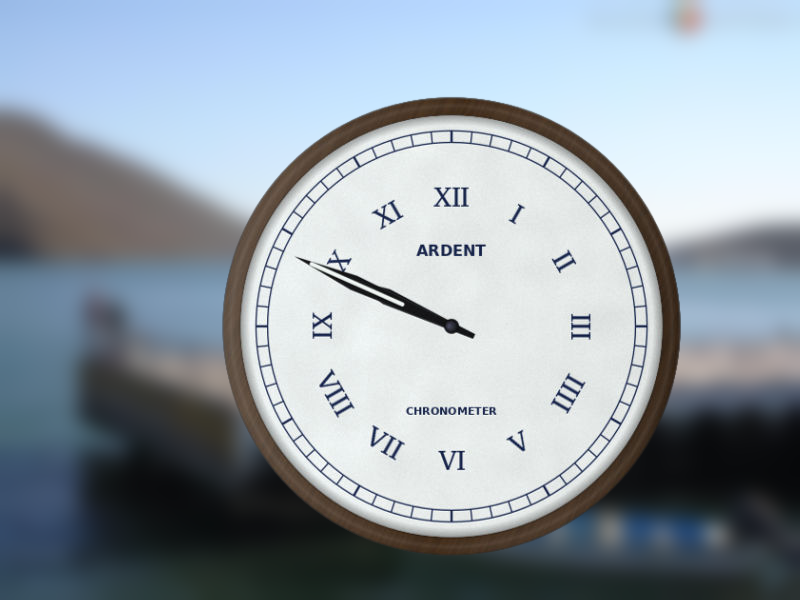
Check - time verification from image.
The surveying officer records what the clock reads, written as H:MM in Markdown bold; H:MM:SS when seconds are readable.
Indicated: **9:49**
